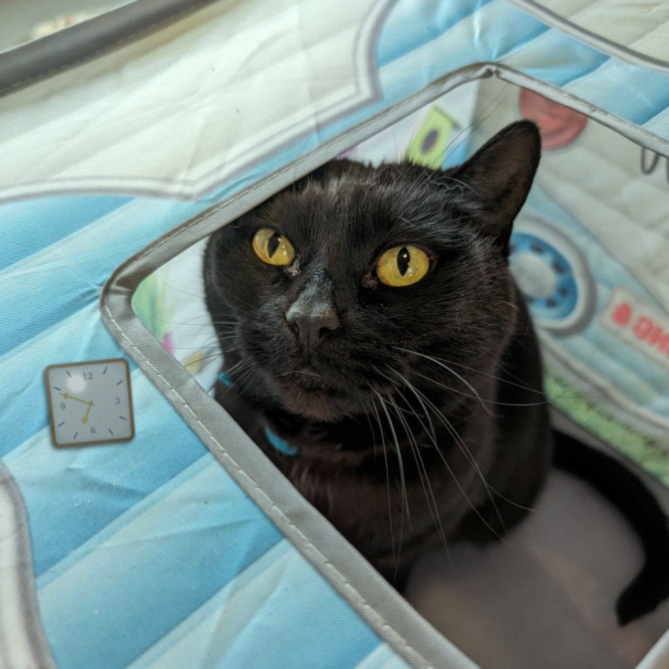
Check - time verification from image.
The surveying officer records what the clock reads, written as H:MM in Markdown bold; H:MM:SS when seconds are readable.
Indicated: **6:49**
